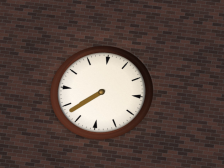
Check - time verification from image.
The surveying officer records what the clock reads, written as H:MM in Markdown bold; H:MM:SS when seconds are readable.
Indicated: **7:38**
